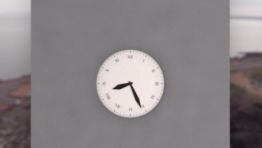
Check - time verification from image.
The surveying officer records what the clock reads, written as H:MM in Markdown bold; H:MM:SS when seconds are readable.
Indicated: **8:26**
